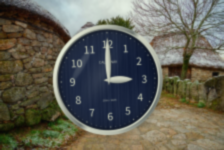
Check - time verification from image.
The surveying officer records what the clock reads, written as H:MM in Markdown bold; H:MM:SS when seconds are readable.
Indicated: **3:00**
